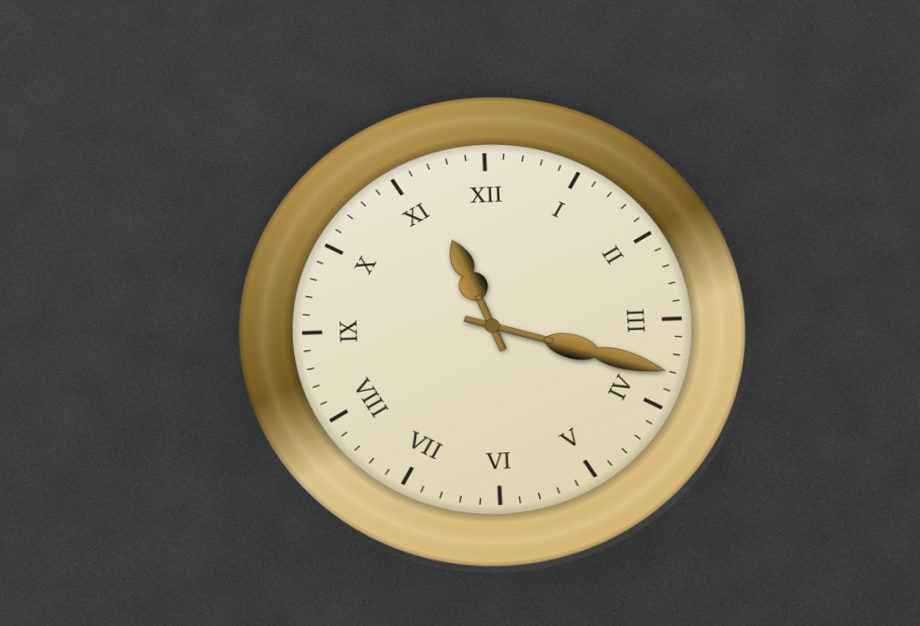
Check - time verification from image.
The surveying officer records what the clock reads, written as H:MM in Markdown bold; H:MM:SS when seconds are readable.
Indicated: **11:18**
